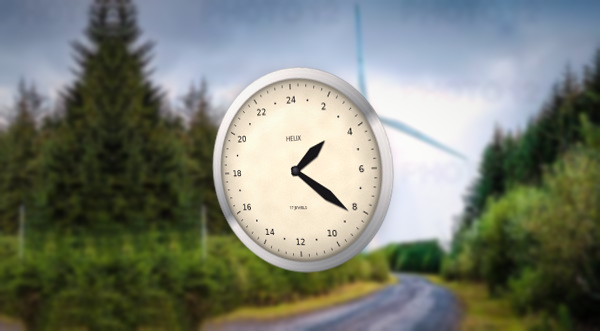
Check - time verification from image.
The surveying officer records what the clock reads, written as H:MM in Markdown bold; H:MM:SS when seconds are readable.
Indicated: **3:21**
